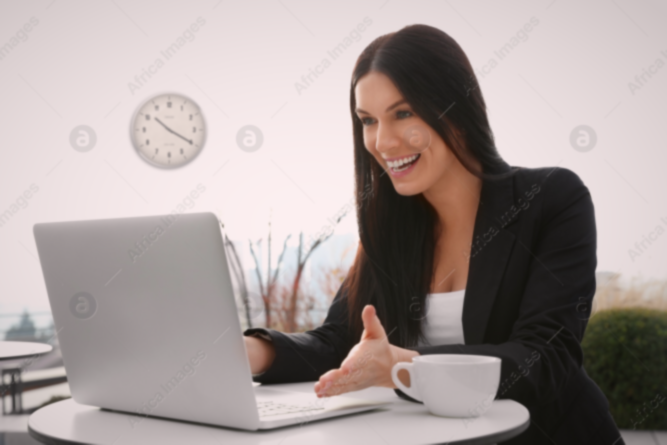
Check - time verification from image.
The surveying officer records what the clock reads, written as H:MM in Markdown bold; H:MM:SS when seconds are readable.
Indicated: **10:20**
